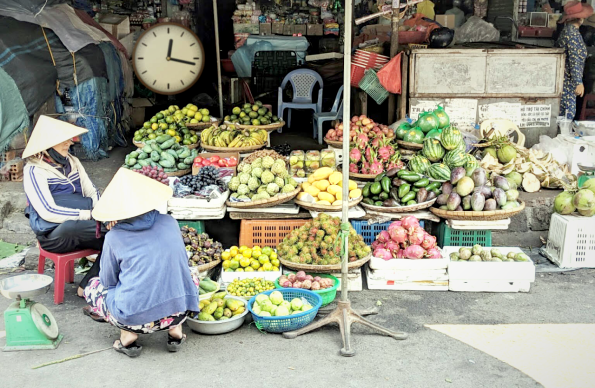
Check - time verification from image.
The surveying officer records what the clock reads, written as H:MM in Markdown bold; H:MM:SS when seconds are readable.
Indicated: **12:17**
